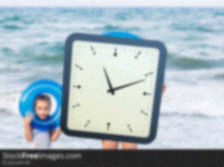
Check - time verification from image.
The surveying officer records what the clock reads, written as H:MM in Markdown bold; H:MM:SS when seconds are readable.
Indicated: **11:11**
